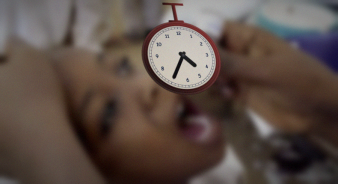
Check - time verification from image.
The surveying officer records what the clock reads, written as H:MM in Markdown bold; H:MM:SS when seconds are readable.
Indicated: **4:35**
